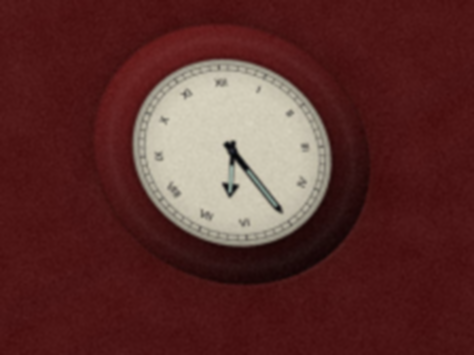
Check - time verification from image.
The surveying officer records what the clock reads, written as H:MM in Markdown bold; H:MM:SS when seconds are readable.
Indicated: **6:25**
